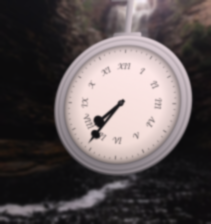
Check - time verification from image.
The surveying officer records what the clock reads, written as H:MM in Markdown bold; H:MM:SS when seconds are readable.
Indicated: **7:36**
